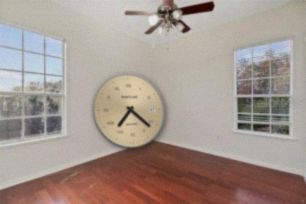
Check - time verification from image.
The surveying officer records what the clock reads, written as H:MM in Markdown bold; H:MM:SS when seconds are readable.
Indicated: **7:22**
